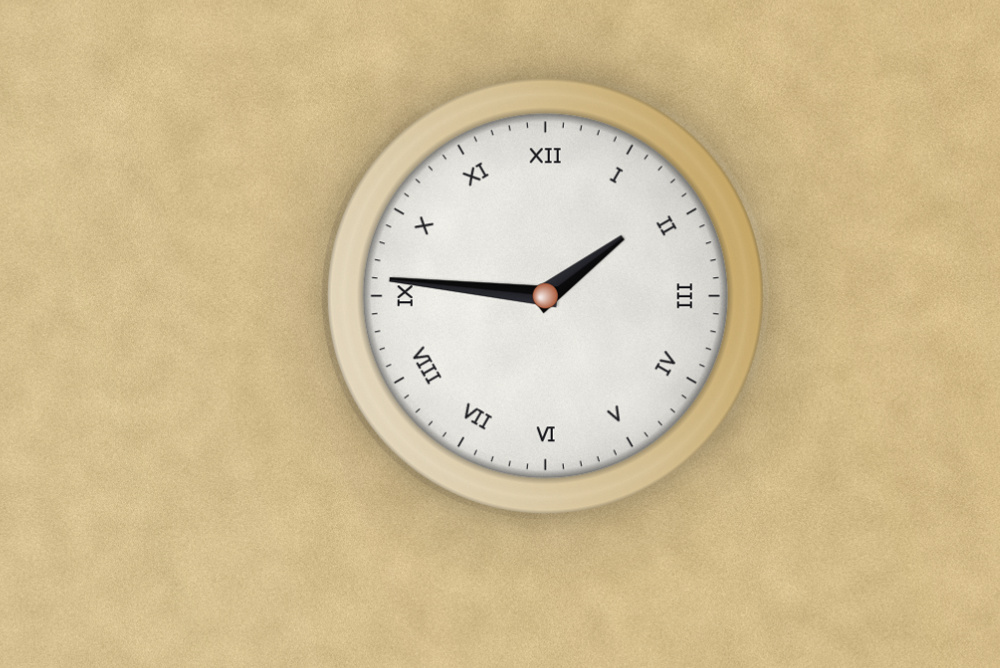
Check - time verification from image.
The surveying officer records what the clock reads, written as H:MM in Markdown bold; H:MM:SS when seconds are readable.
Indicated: **1:46**
